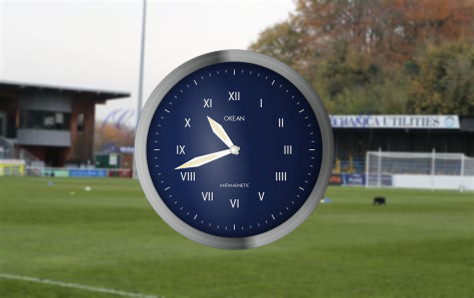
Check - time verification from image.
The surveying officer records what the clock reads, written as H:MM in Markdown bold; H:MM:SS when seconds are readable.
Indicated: **10:42**
